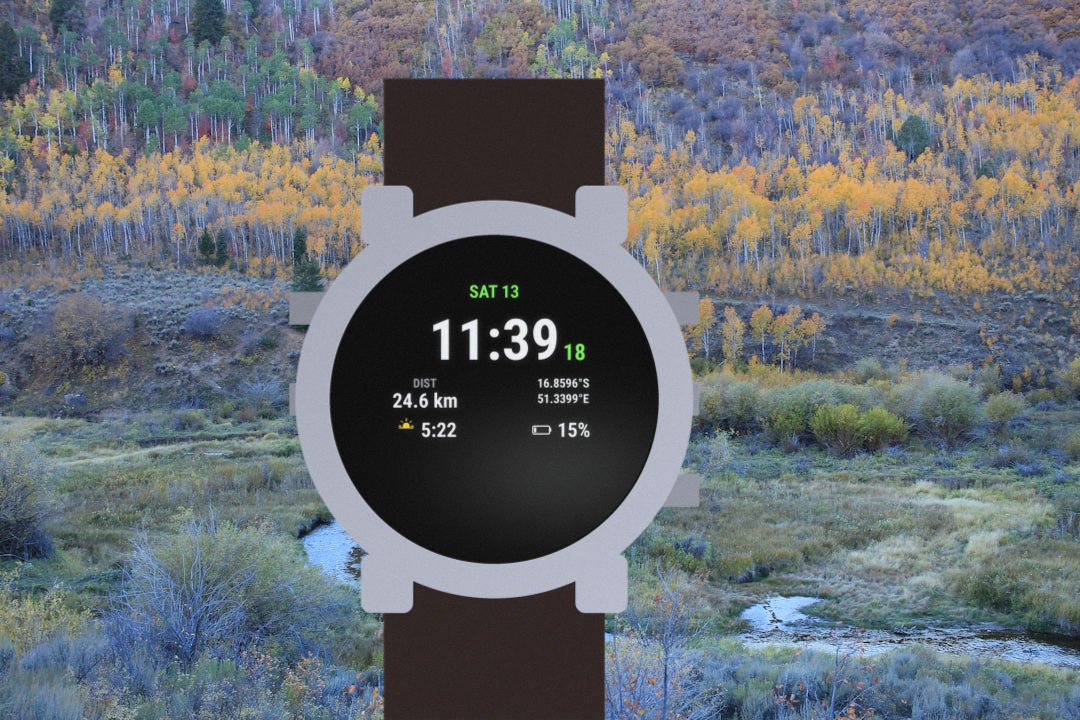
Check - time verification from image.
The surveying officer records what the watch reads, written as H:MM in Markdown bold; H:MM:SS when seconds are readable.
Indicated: **11:39:18**
